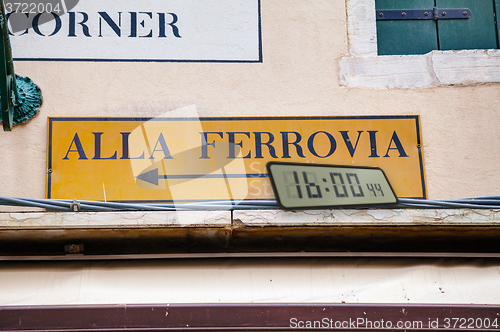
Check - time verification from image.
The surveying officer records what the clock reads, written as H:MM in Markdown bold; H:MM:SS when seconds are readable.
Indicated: **16:00:44**
